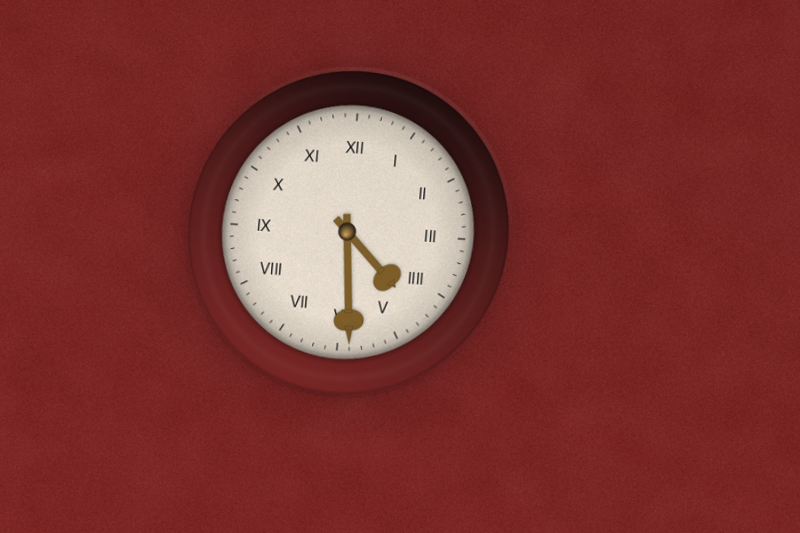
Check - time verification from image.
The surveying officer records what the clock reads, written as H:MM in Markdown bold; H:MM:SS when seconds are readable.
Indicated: **4:29**
